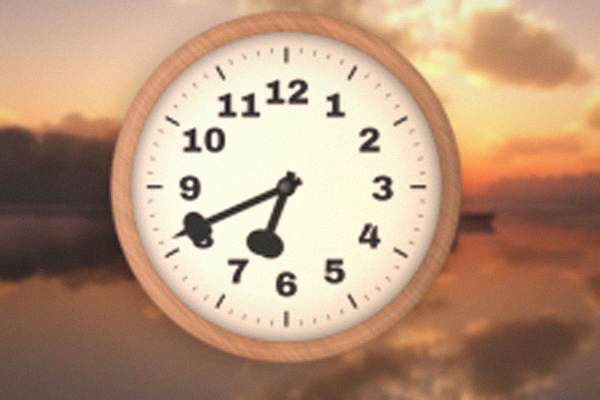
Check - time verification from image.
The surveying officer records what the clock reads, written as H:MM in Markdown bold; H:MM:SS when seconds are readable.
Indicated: **6:41**
